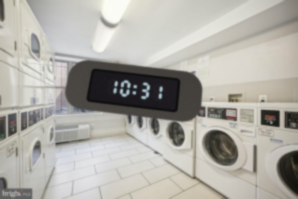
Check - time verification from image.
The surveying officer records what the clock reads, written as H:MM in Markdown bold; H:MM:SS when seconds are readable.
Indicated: **10:31**
